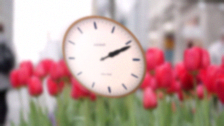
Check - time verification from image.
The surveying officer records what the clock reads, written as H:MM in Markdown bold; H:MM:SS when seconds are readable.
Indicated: **2:11**
